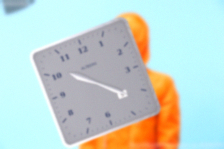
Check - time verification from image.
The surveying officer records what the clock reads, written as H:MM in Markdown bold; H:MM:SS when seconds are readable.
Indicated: **10:22**
